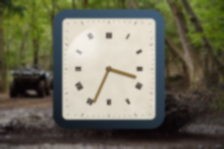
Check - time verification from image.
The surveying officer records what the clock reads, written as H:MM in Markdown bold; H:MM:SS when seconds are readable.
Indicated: **3:34**
